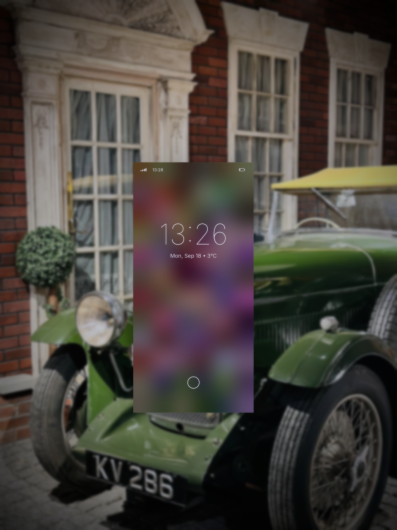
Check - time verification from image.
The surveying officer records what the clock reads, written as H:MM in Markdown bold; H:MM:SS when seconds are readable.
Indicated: **13:26**
